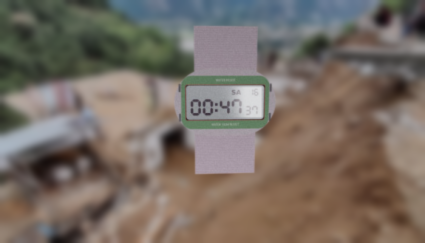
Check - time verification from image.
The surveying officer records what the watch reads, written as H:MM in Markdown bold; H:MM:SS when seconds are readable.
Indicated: **0:47:37**
